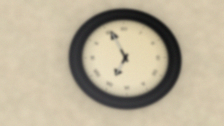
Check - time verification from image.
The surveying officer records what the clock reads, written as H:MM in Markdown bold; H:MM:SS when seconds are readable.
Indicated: **6:56**
